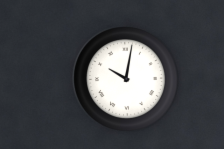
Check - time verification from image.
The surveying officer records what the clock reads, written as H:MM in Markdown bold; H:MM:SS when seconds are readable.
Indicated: **10:02**
